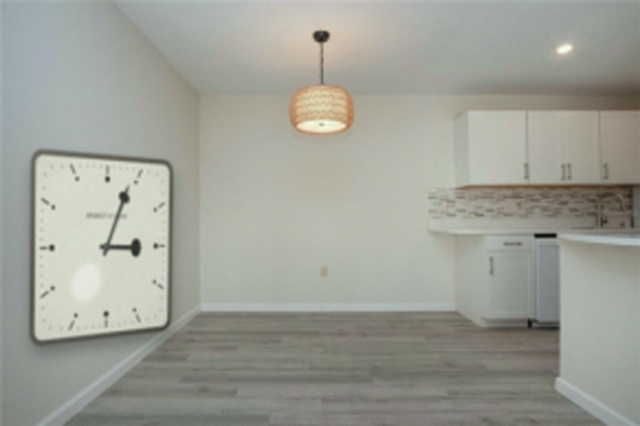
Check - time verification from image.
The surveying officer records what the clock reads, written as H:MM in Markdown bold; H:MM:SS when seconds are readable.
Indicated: **3:04**
